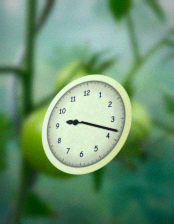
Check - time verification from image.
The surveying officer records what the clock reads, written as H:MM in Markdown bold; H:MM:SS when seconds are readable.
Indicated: **9:18**
